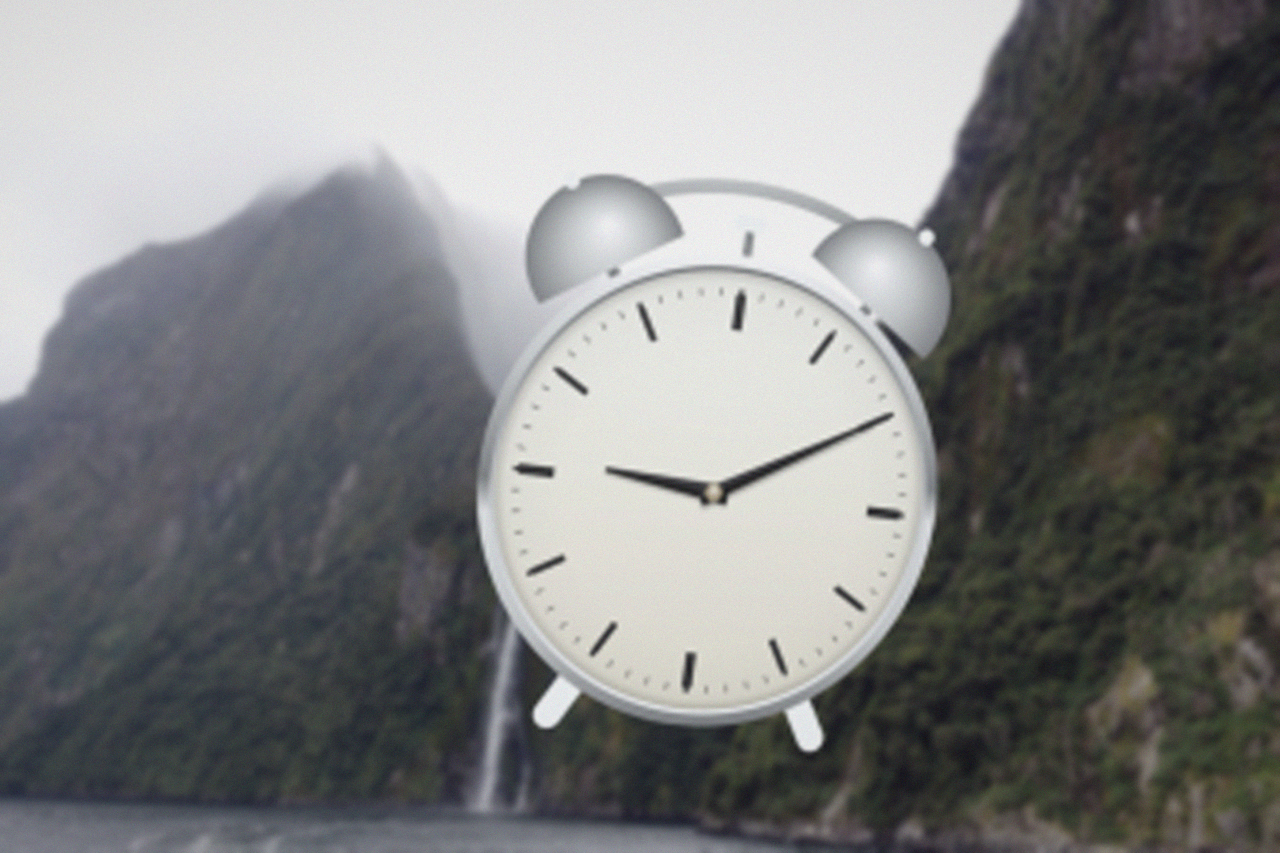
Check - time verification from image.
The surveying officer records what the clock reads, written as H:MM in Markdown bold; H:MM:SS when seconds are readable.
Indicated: **9:10**
